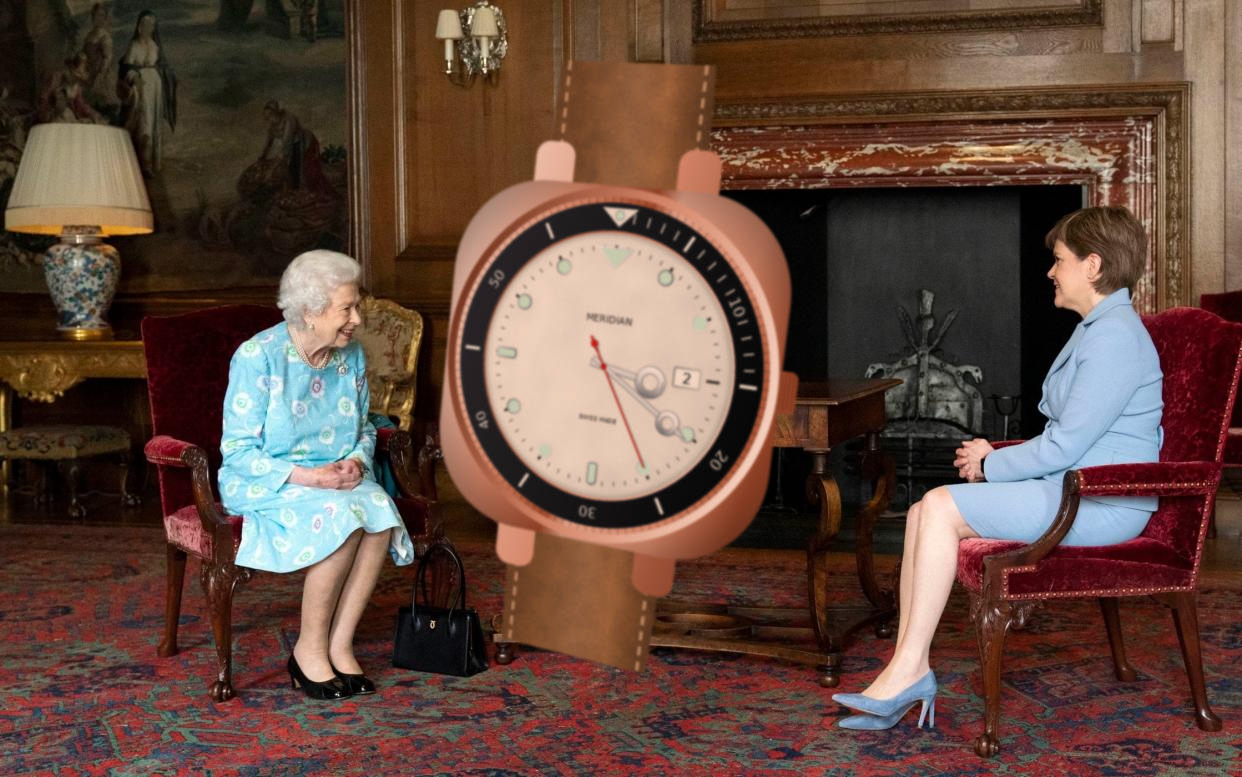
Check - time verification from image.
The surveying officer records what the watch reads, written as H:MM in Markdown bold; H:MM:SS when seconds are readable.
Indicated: **3:20:25**
